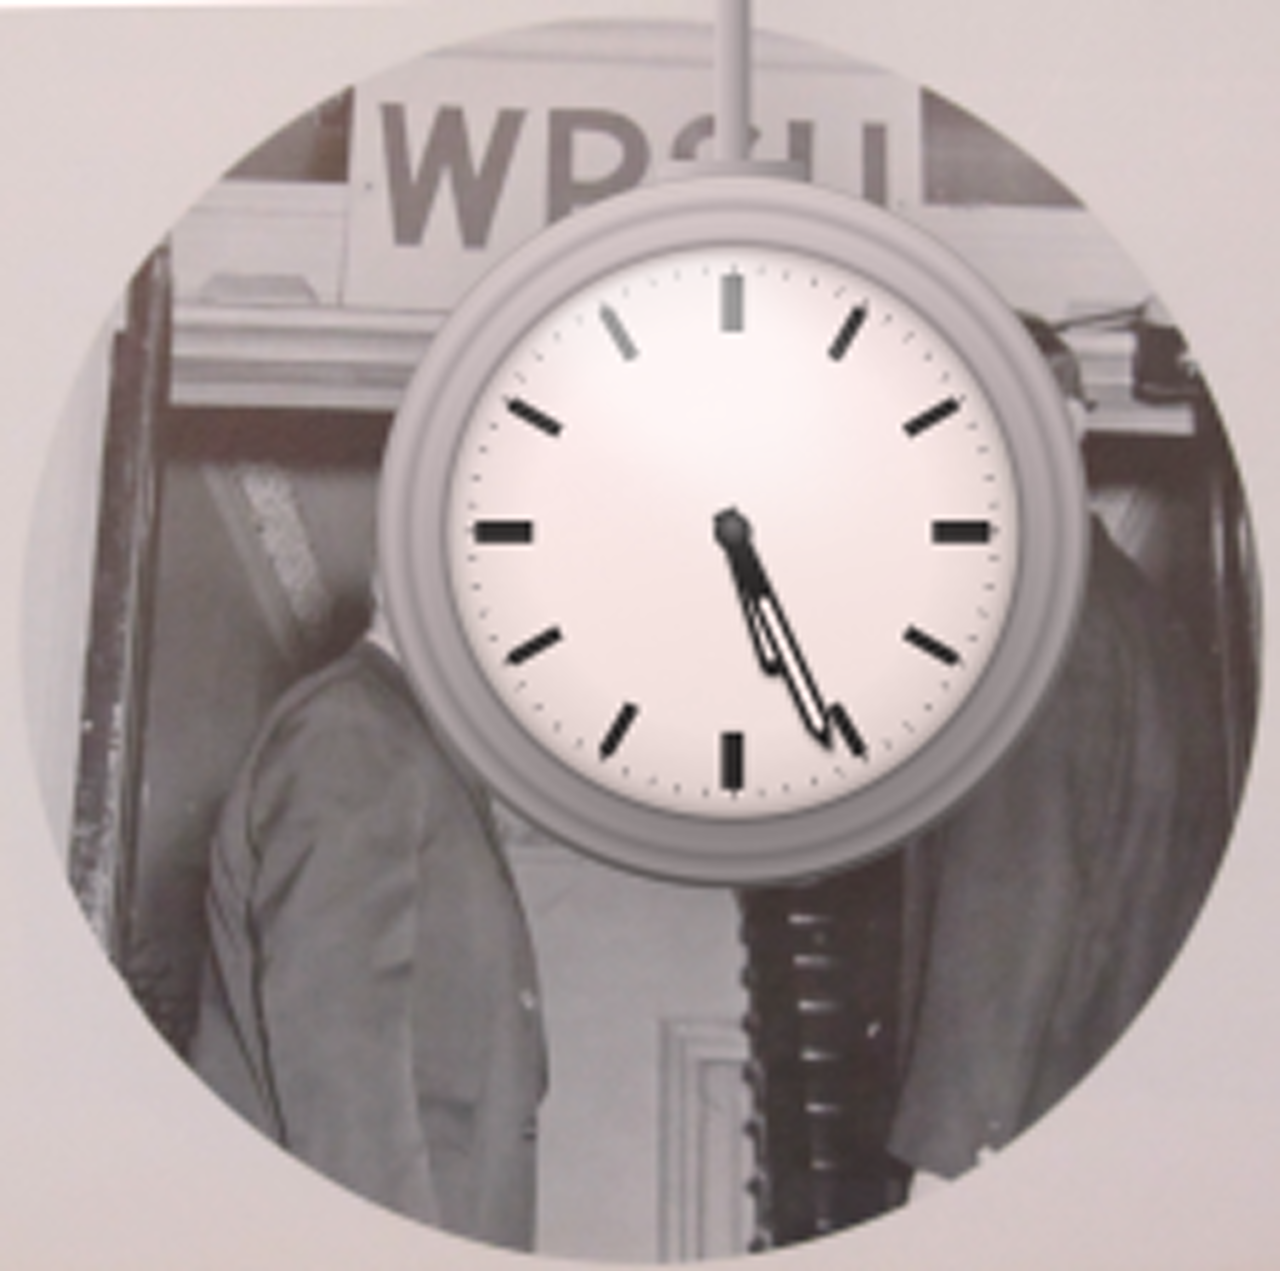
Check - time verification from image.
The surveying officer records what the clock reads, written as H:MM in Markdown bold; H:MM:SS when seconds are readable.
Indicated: **5:26**
